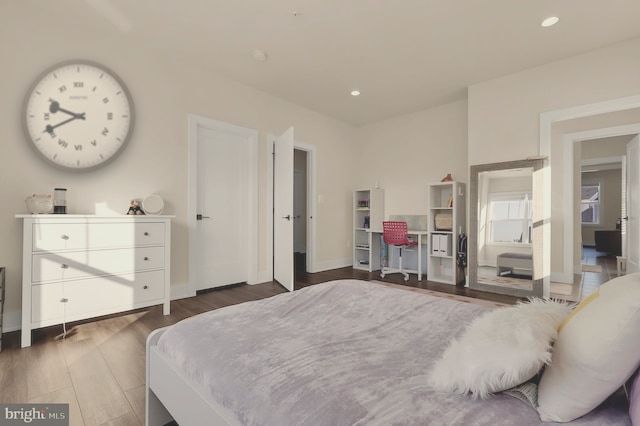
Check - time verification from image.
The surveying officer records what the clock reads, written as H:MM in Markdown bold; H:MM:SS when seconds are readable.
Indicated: **9:41**
